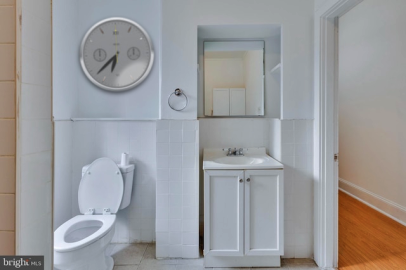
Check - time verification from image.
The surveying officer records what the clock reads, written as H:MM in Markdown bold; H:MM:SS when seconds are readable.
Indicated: **6:38**
